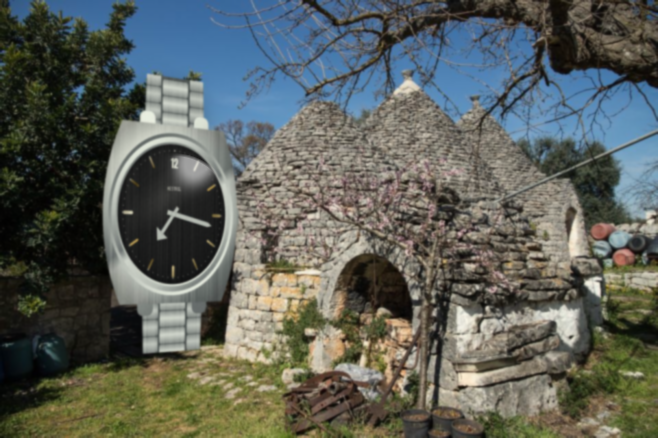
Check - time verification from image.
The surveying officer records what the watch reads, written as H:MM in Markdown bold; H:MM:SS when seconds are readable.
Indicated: **7:17**
